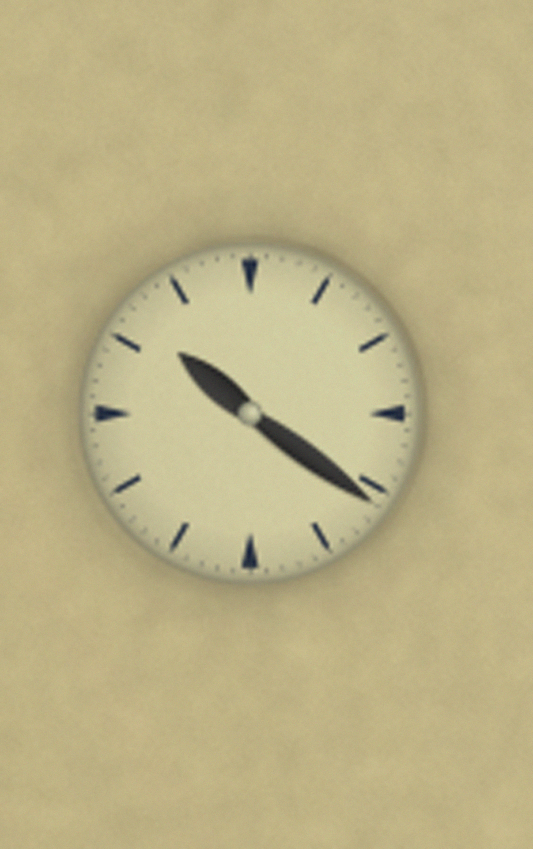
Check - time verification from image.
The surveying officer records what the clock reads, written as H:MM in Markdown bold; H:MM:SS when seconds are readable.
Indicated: **10:21**
